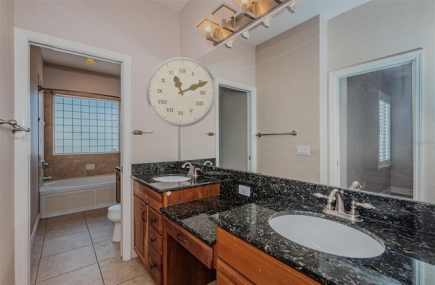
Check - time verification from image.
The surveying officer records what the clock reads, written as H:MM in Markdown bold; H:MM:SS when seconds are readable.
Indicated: **11:11**
